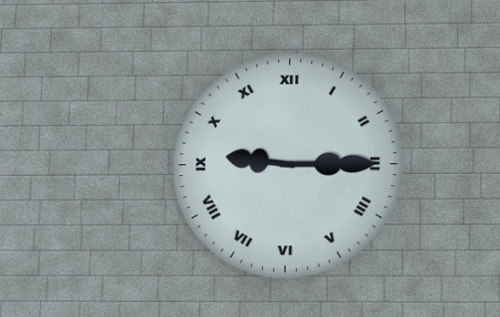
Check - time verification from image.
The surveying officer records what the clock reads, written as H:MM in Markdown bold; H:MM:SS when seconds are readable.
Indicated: **9:15**
